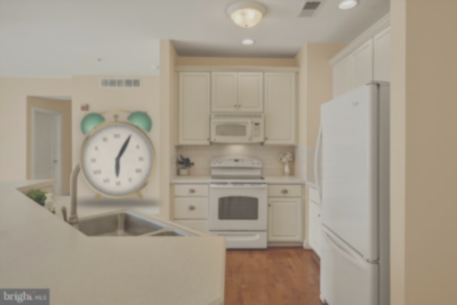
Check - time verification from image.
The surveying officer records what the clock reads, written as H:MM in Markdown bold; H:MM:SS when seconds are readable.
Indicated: **6:05**
